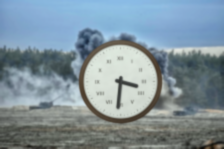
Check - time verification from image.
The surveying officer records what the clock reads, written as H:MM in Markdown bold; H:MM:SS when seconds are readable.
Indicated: **3:31**
